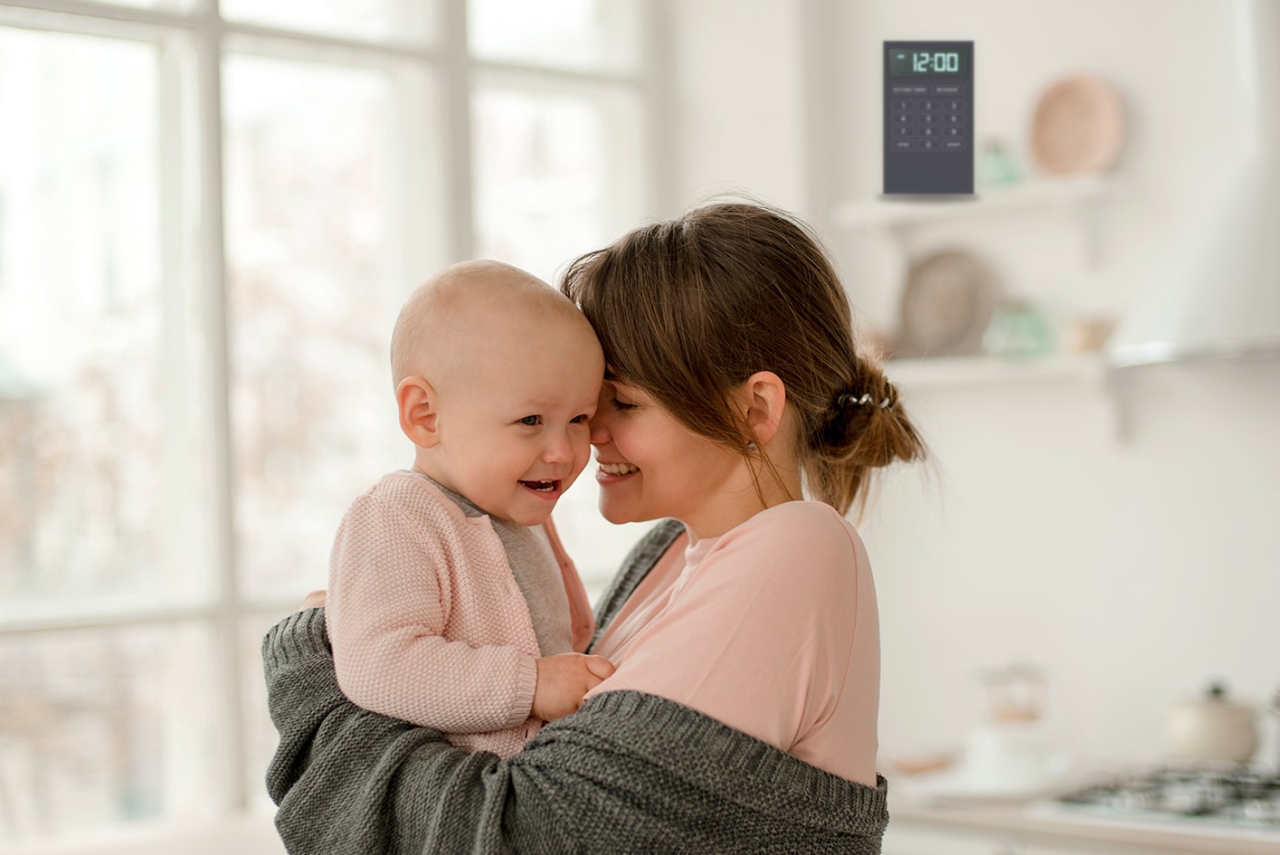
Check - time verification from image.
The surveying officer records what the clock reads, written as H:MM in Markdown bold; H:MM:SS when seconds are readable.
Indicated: **12:00**
